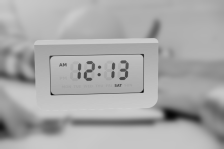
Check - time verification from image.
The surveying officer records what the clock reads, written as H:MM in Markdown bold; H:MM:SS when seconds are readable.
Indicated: **12:13**
